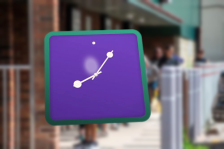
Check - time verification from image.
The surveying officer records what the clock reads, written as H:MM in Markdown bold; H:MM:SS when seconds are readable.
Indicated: **8:06**
